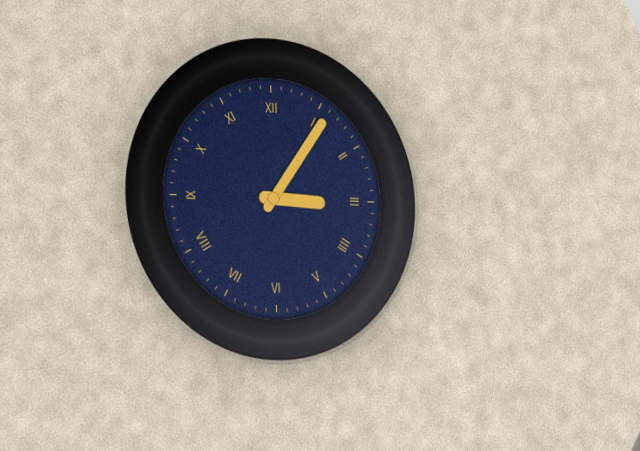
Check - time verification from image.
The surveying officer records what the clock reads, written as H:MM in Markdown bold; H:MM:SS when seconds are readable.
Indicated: **3:06**
